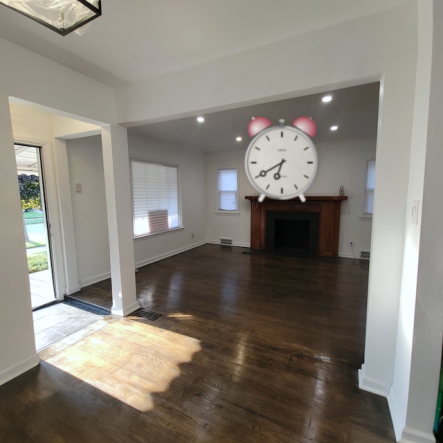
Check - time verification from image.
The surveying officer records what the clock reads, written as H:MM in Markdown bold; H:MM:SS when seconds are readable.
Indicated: **6:40**
